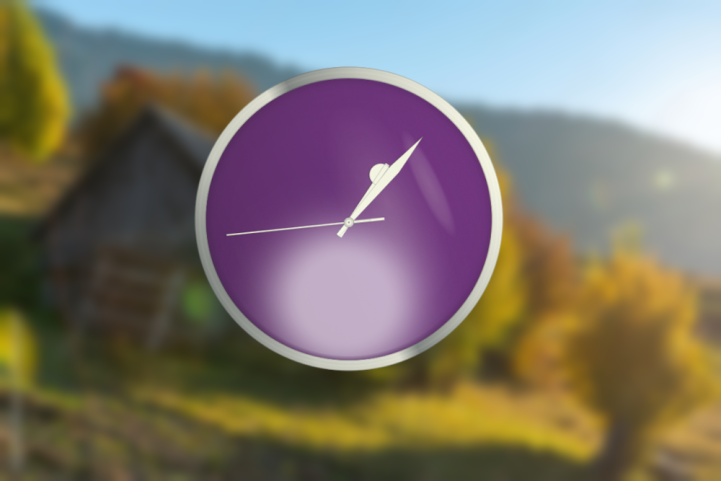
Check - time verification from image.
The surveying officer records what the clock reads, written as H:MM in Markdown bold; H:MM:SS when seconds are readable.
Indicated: **1:06:44**
